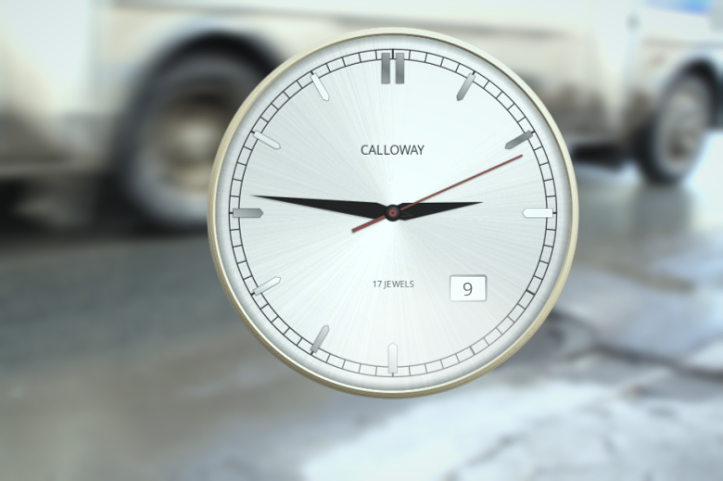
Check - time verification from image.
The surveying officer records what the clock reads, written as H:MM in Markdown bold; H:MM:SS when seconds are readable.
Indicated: **2:46:11**
